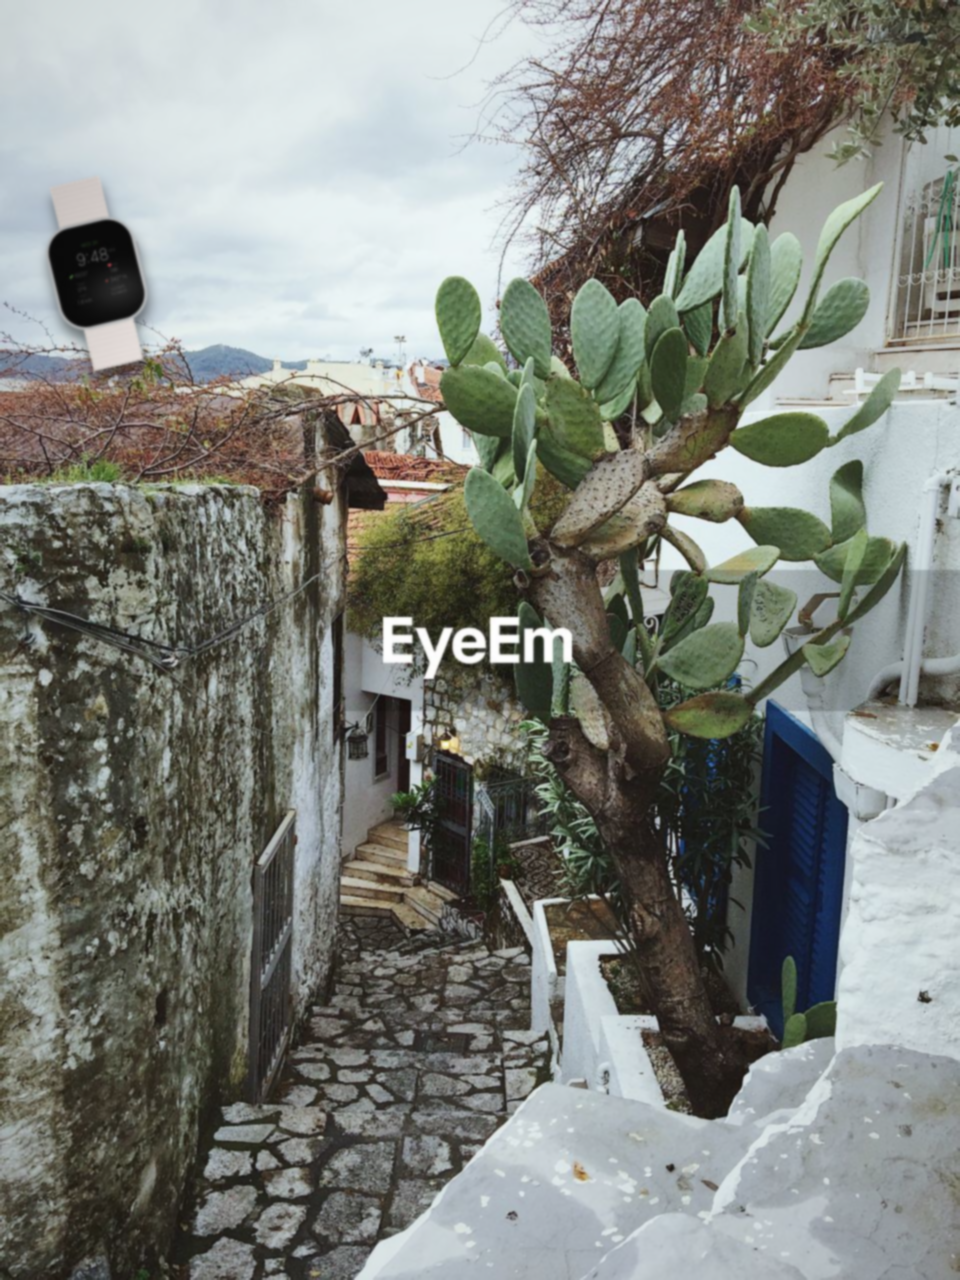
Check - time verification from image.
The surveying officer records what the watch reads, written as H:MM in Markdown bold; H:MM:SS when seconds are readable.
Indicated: **9:48**
